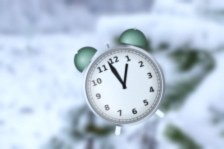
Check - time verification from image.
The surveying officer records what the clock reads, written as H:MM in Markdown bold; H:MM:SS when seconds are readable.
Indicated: **12:58**
